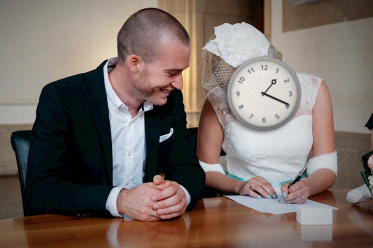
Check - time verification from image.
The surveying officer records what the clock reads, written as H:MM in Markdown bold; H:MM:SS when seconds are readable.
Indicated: **1:19**
